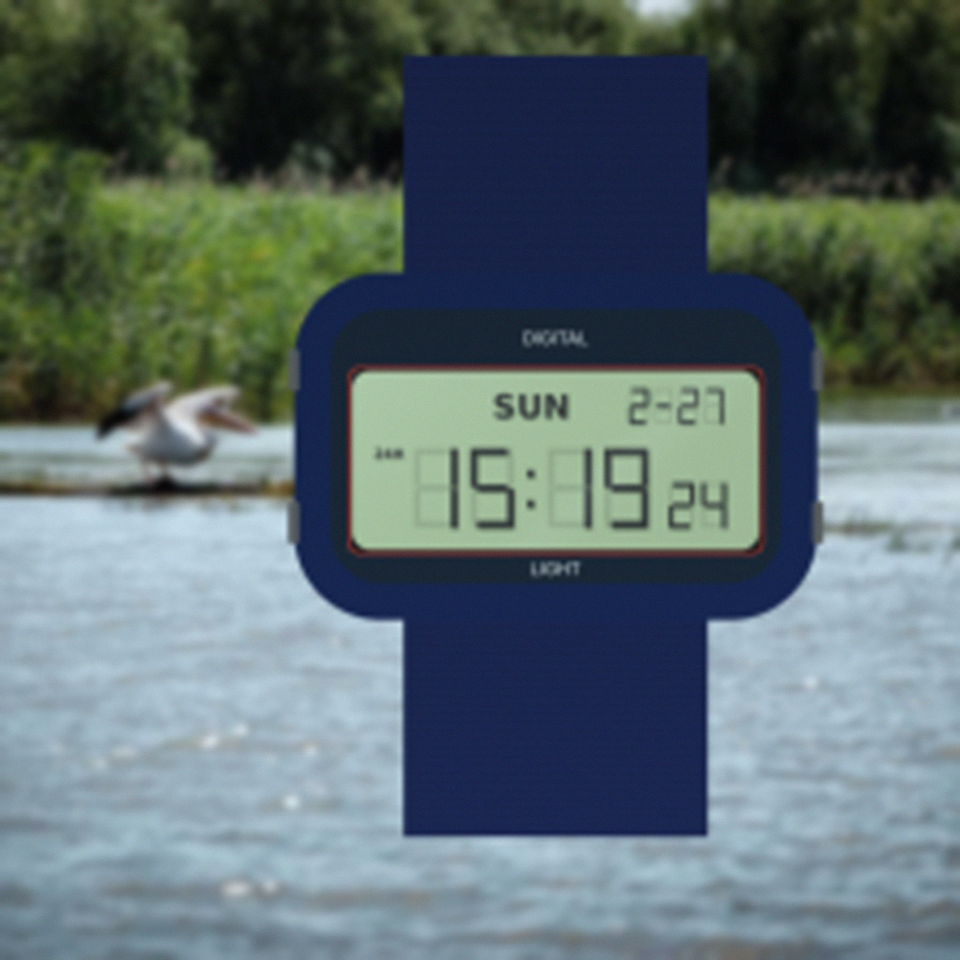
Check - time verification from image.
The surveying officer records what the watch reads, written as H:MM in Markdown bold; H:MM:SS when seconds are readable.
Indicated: **15:19:24**
